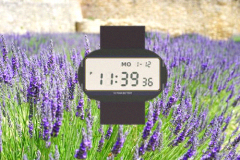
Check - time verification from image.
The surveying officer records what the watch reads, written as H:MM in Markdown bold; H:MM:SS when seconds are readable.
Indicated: **11:39:36**
